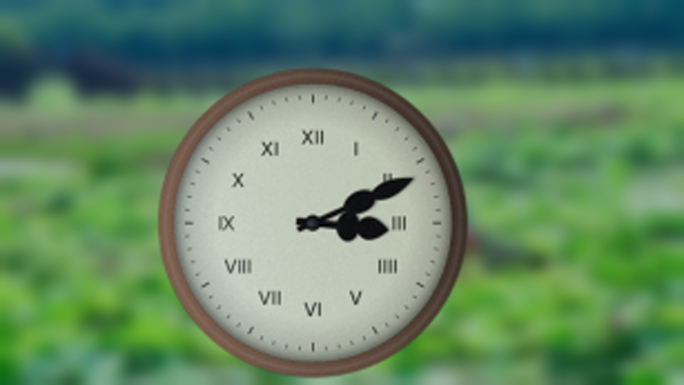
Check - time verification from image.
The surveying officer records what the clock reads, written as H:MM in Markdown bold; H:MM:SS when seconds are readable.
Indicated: **3:11**
